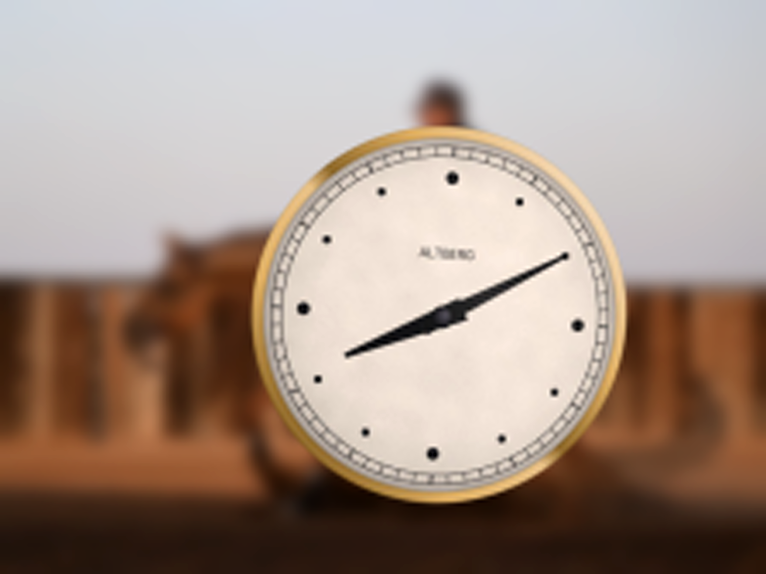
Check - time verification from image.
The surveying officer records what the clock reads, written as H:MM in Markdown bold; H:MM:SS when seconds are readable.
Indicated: **8:10**
